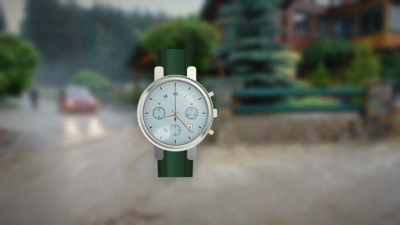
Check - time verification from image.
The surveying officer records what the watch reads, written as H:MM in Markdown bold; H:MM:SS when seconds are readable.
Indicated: **8:23**
